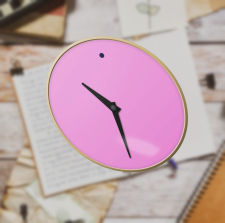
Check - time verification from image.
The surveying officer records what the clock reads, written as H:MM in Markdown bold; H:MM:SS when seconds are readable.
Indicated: **10:29**
